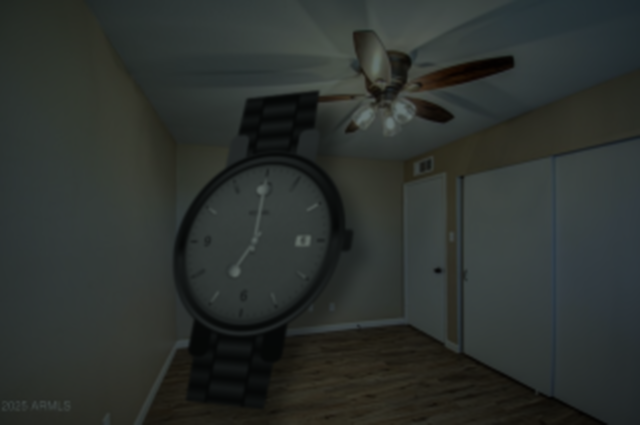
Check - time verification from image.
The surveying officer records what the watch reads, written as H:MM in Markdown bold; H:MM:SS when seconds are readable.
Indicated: **7:00**
